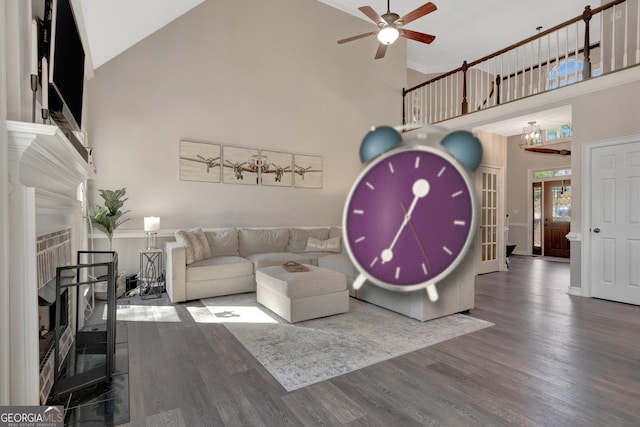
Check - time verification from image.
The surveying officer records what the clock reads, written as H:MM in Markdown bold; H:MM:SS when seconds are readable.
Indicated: **12:33:24**
